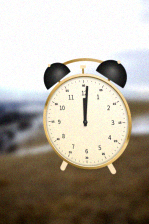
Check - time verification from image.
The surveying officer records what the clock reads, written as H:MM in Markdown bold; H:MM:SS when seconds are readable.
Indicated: **12:01**
